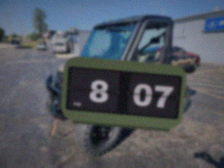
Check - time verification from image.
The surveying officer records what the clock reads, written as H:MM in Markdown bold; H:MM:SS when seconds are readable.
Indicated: **8:07**
